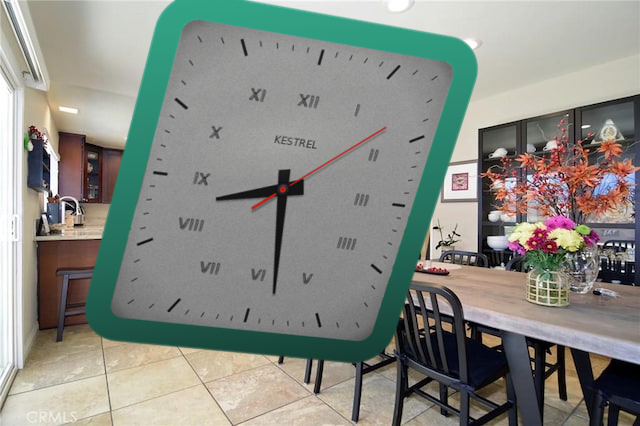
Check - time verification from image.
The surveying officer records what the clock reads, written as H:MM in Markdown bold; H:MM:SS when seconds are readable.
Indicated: **8:28:08**
